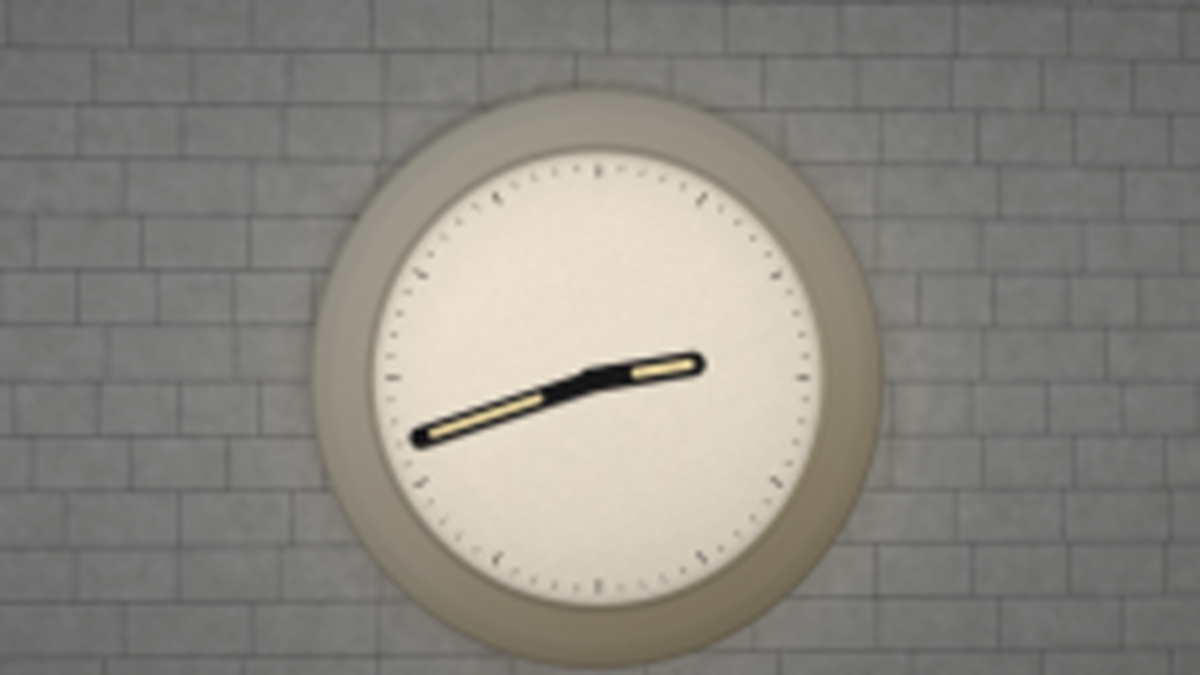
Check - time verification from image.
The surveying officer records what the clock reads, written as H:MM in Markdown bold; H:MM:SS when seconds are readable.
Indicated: **2:42**
